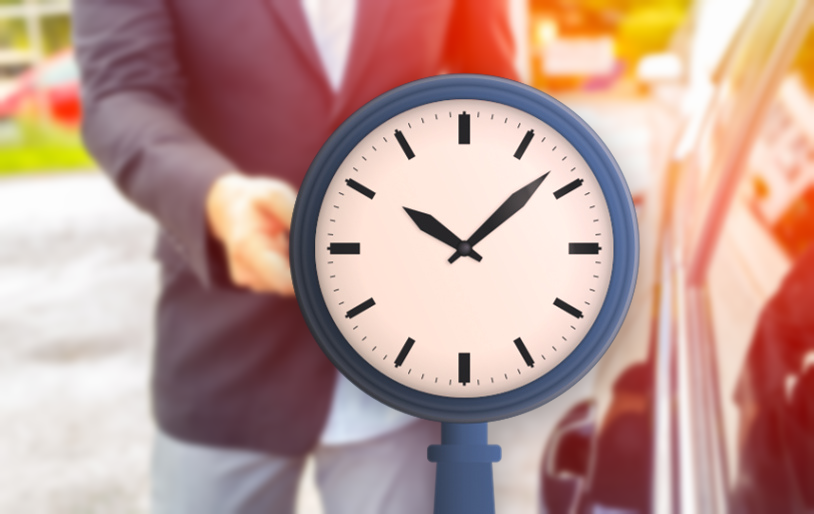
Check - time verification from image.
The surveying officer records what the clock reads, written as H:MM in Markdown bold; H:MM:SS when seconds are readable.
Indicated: **10:08**
